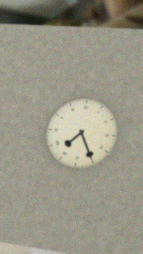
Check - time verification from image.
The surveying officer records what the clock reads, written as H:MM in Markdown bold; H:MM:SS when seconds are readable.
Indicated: **7:25**
